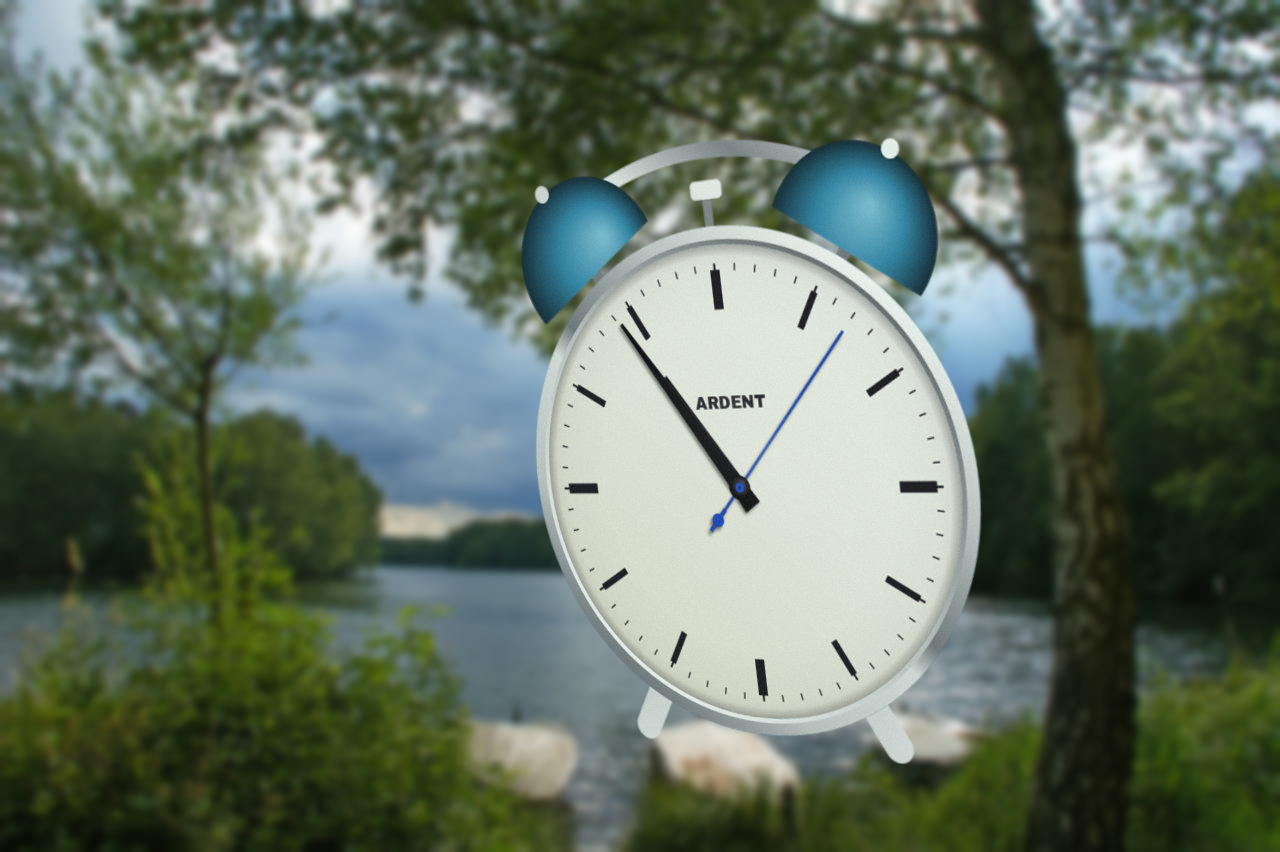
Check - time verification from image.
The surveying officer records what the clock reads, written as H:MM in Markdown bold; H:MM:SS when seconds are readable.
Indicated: **10:54:07**
